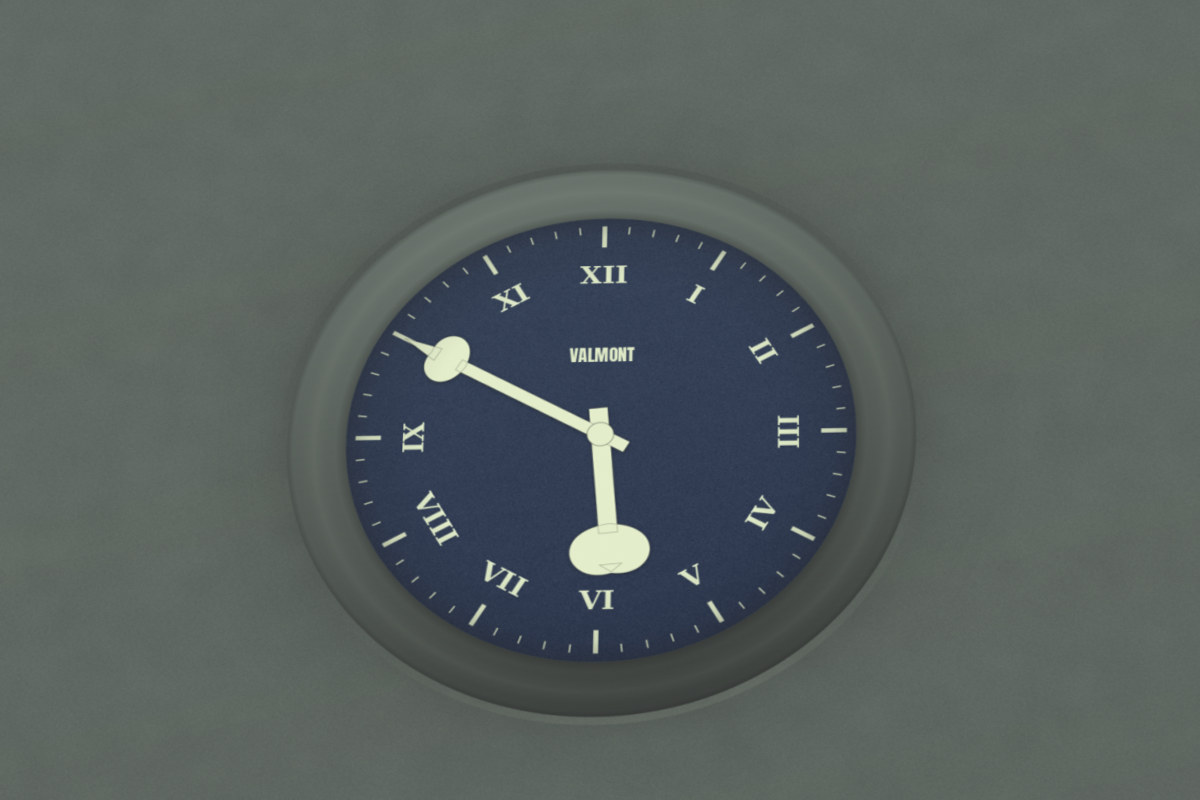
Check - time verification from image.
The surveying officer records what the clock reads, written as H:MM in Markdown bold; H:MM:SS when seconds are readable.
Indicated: **5:50**
